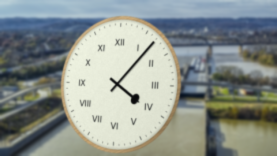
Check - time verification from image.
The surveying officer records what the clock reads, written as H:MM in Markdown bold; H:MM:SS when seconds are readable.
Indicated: **4:07**
